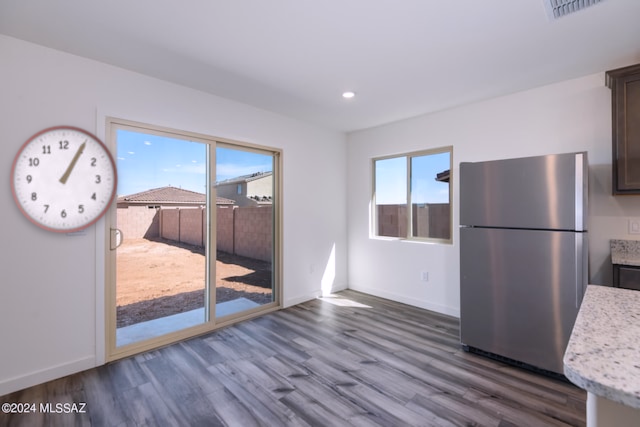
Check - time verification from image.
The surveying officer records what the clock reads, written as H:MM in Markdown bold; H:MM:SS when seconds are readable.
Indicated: **1:05**
